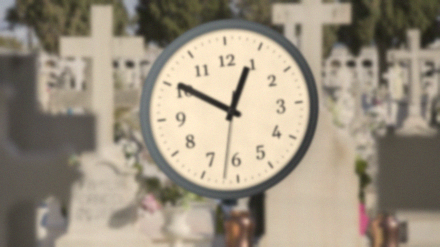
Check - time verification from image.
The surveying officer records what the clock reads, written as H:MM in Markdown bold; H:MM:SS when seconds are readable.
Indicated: **12:50:32**
